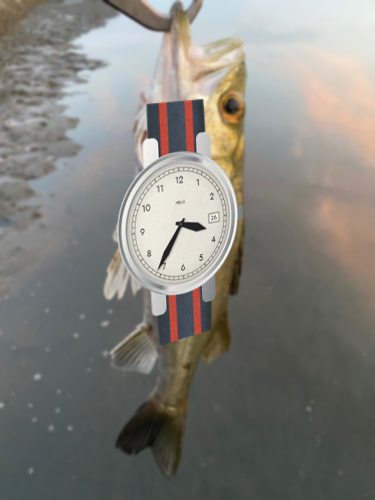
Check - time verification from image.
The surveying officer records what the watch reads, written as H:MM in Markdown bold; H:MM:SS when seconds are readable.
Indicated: **3:36**
